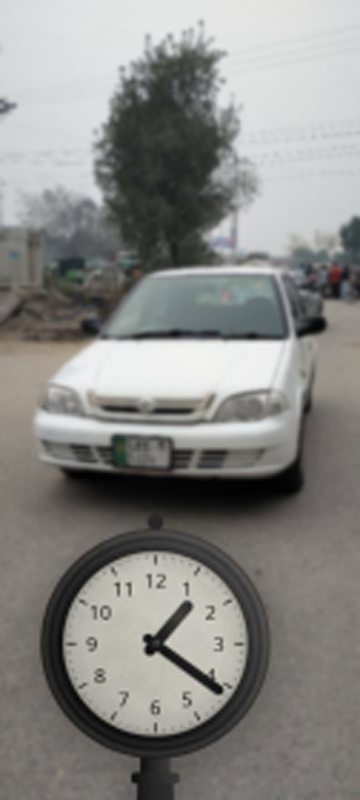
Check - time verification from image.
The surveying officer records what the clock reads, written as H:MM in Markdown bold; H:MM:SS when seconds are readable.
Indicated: **1:21**
